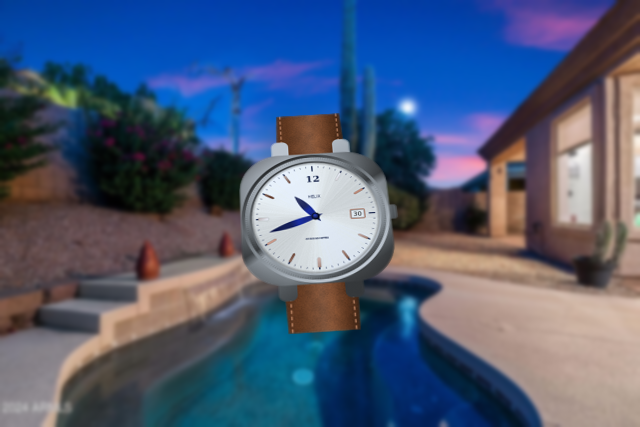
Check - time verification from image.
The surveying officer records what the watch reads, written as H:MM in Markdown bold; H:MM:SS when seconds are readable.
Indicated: **10:42**
